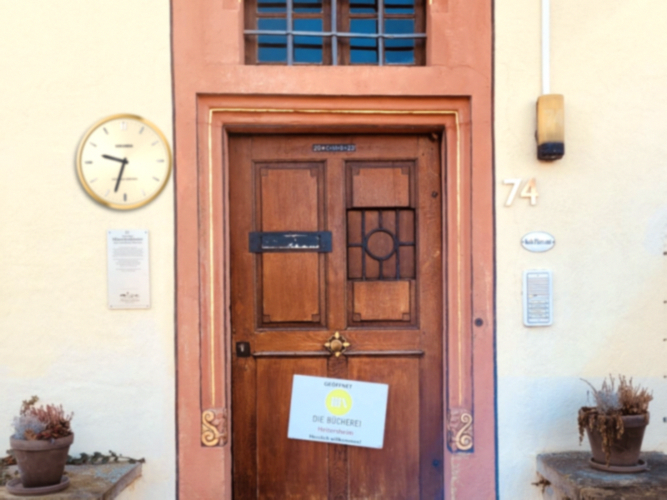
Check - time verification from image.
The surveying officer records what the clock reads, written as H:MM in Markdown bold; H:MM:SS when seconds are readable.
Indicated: **9:33**
